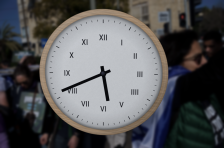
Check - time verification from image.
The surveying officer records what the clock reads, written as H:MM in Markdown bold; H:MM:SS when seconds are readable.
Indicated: **5:41**
